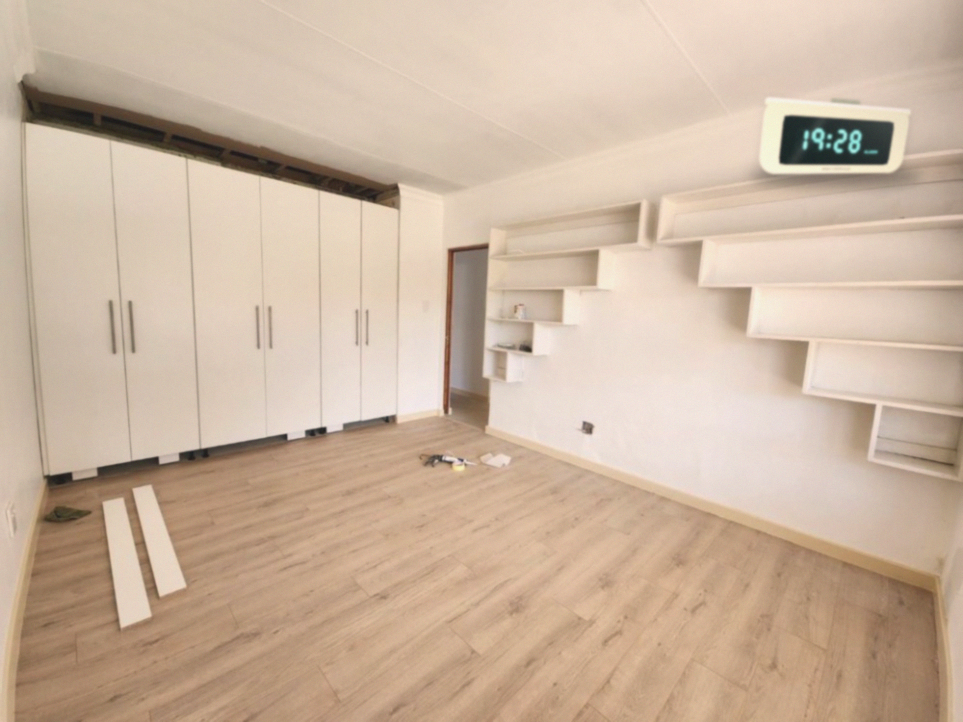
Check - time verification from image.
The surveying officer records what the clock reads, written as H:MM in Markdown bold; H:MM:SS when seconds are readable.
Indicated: **19:28**
